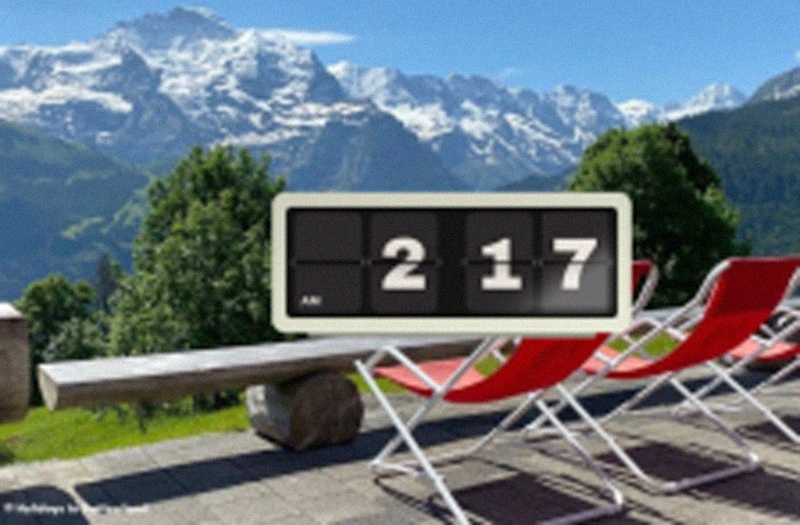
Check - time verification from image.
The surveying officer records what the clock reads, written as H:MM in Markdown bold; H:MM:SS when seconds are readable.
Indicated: **2:17**
